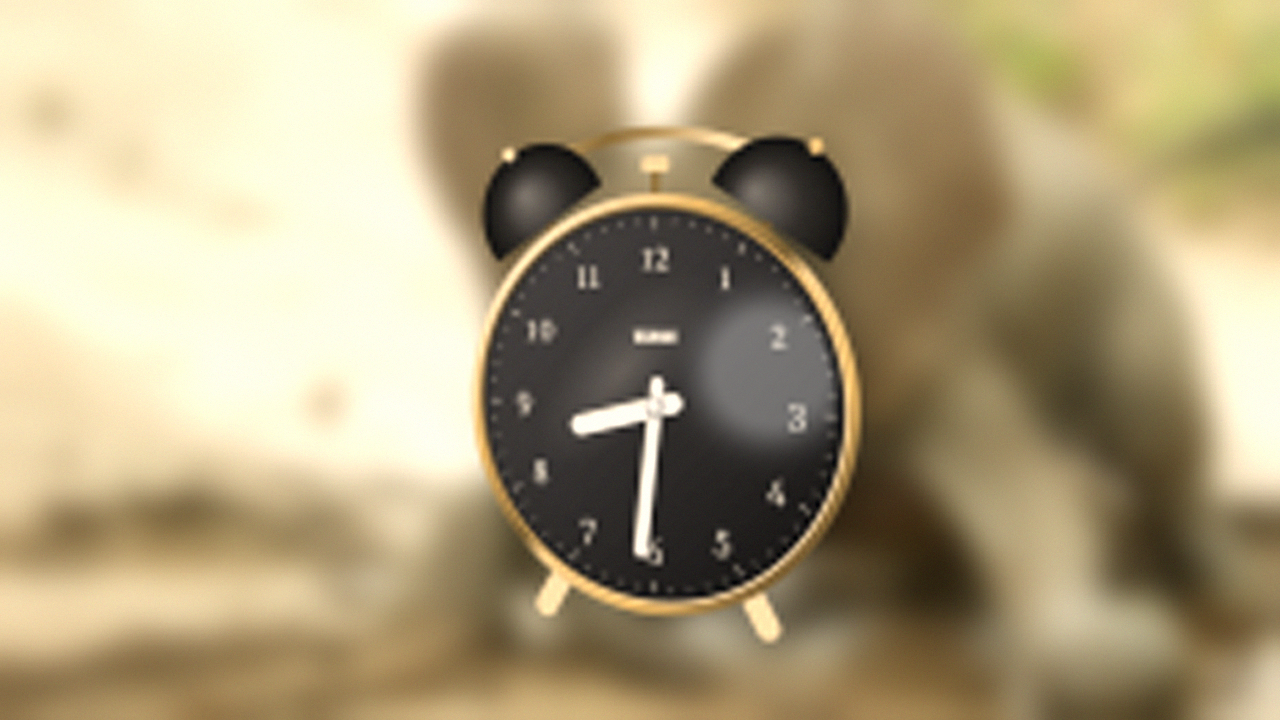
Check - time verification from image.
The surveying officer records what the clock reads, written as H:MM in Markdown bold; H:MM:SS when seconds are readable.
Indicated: **8:31**
